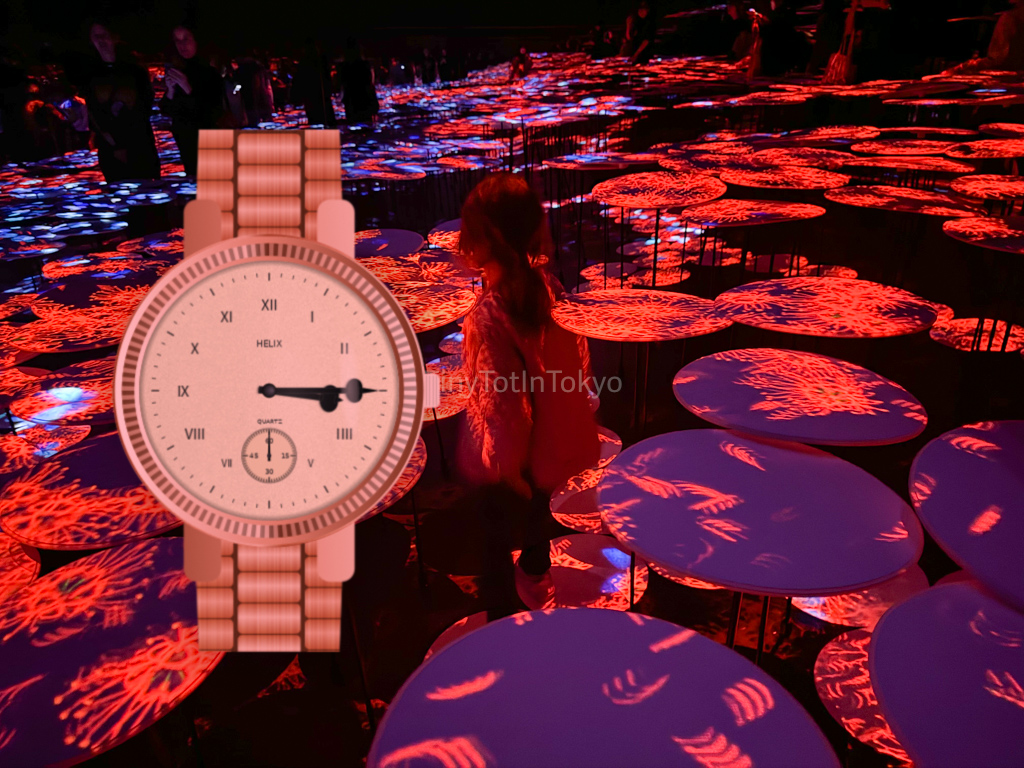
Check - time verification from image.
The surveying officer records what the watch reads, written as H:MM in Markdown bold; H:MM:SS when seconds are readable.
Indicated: **3:15**
